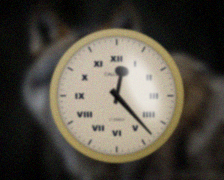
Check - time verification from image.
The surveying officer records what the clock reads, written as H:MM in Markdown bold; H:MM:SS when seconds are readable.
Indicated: **12:23**
